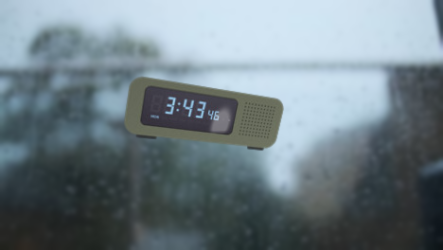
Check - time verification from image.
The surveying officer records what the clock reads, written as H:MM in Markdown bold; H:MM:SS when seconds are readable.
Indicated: **3:43:46**
